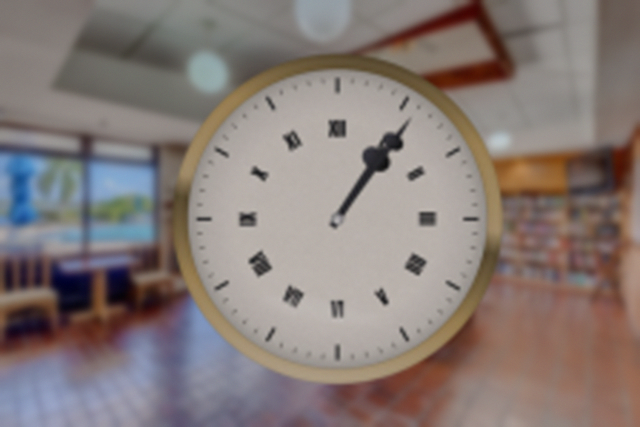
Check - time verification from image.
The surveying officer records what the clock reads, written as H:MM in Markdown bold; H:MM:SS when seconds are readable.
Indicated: **1:06**
